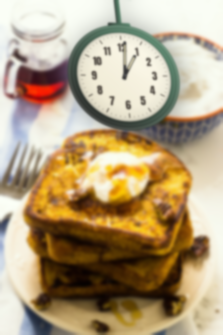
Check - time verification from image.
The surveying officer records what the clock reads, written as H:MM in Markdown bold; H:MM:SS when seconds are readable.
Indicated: **1:01**
